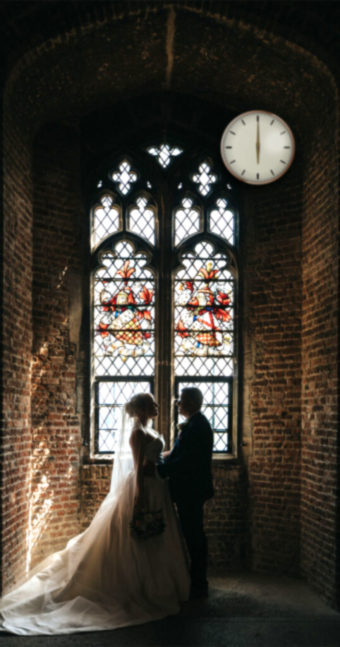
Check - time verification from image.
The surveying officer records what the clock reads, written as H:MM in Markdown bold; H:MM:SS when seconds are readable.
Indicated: **6:00**
